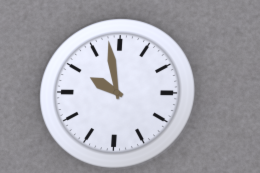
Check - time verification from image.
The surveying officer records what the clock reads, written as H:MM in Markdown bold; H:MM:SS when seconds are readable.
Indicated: **9:58**
